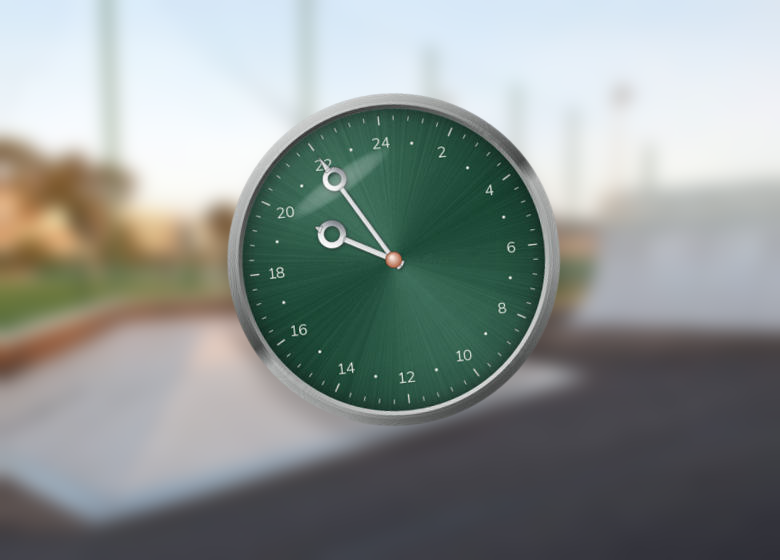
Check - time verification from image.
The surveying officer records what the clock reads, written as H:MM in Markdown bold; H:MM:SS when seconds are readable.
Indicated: **19:55**
